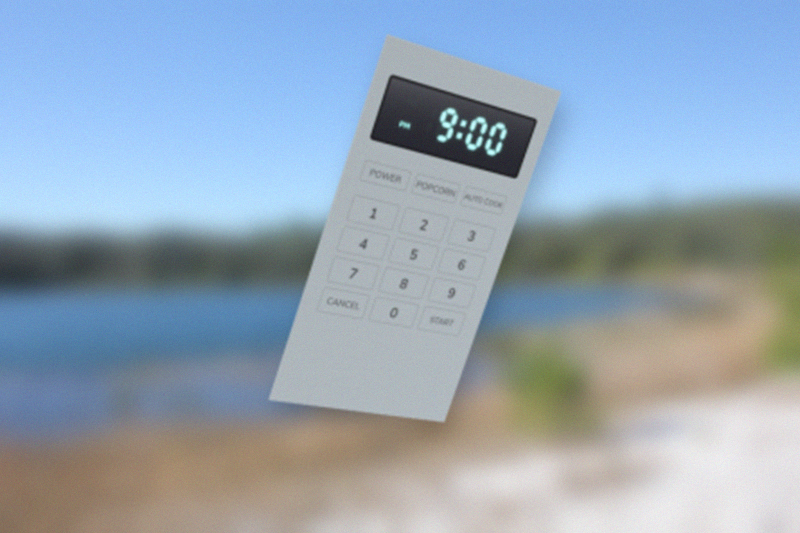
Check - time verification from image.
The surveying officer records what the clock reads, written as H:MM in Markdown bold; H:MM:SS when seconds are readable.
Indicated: **9:00**
